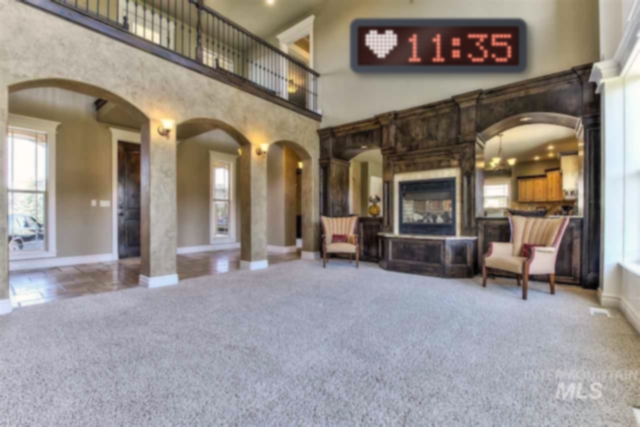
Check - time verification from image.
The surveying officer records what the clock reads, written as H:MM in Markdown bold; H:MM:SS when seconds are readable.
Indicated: **11:35**
